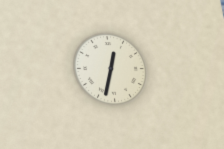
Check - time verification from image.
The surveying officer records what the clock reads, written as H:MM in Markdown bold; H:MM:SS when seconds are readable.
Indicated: **12:33**
